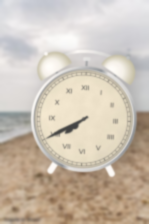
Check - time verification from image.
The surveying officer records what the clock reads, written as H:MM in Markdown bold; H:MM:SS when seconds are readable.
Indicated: **7:40**
